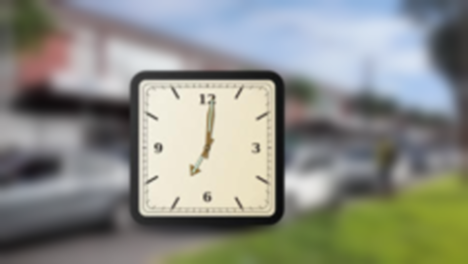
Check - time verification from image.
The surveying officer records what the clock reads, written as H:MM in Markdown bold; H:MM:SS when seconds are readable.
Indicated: **7:01**
